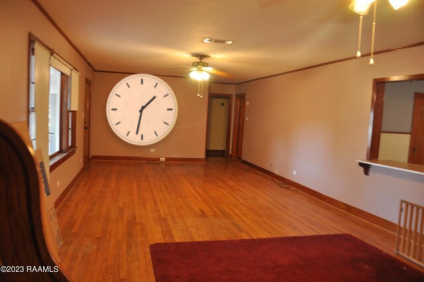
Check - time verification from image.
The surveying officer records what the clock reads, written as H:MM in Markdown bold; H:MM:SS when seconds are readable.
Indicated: **1:32**
